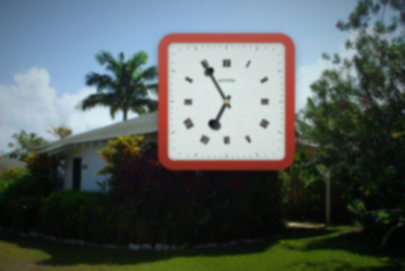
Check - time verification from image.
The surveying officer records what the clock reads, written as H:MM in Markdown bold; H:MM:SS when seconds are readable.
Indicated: **6:55**
